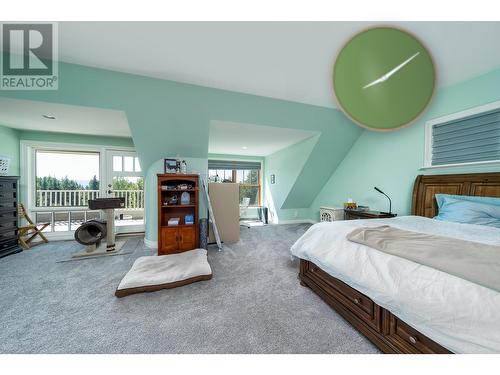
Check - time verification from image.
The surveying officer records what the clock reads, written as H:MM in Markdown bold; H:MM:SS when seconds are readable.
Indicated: **8:09**
